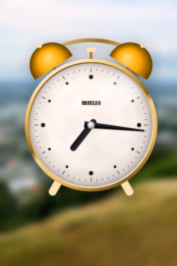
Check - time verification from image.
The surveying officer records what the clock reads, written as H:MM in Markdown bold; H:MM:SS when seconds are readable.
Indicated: **7:16**
